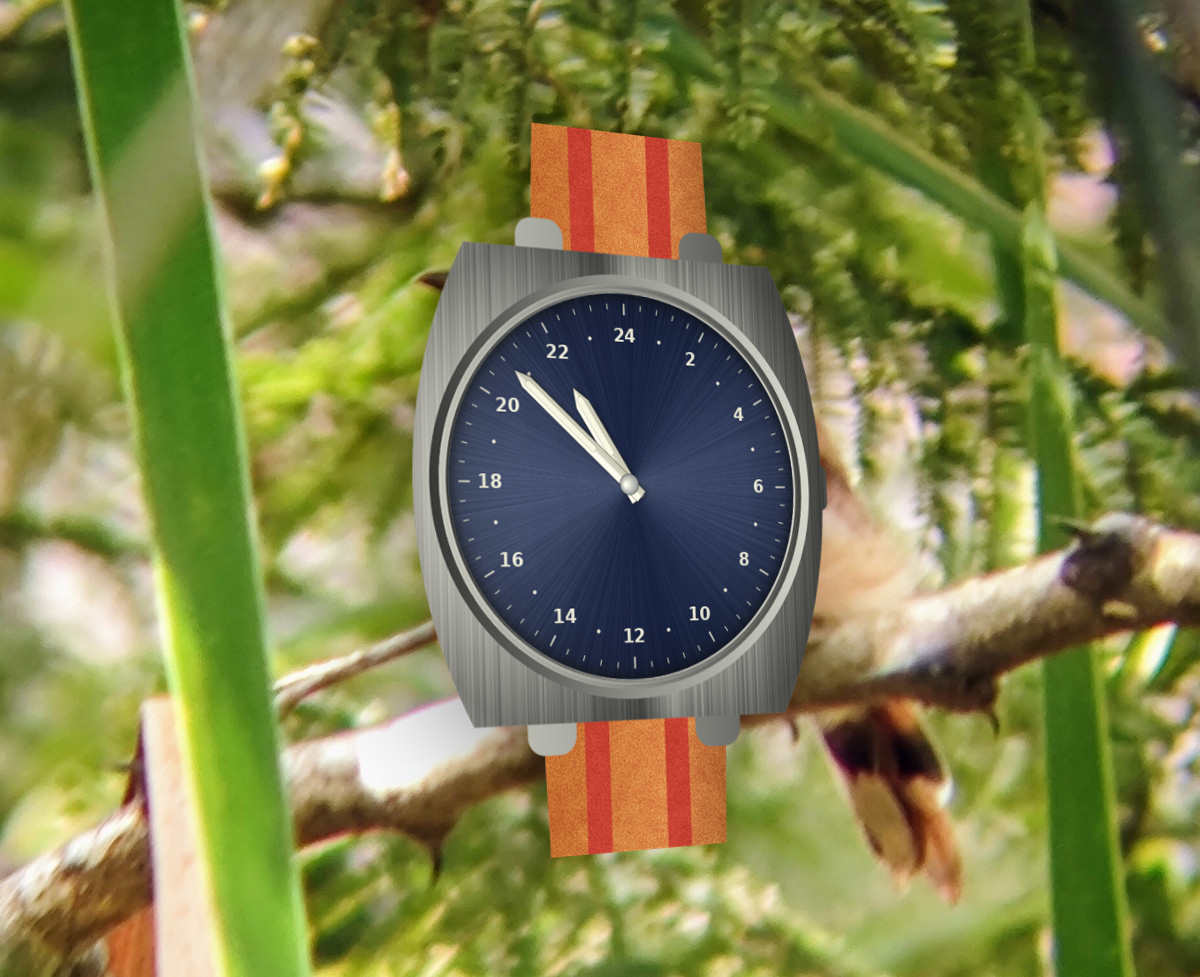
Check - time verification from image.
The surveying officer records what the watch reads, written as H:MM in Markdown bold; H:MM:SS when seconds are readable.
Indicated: **21:52**
